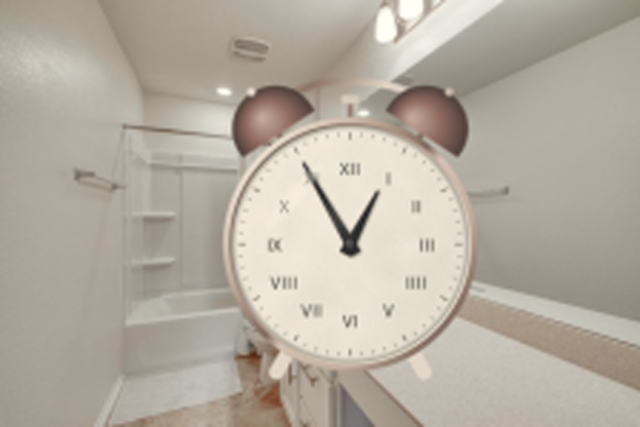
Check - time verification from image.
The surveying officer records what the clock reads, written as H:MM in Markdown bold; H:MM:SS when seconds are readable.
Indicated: **12:55**
